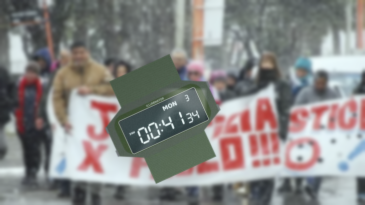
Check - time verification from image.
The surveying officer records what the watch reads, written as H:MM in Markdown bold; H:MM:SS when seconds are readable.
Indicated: **0:41:34**
